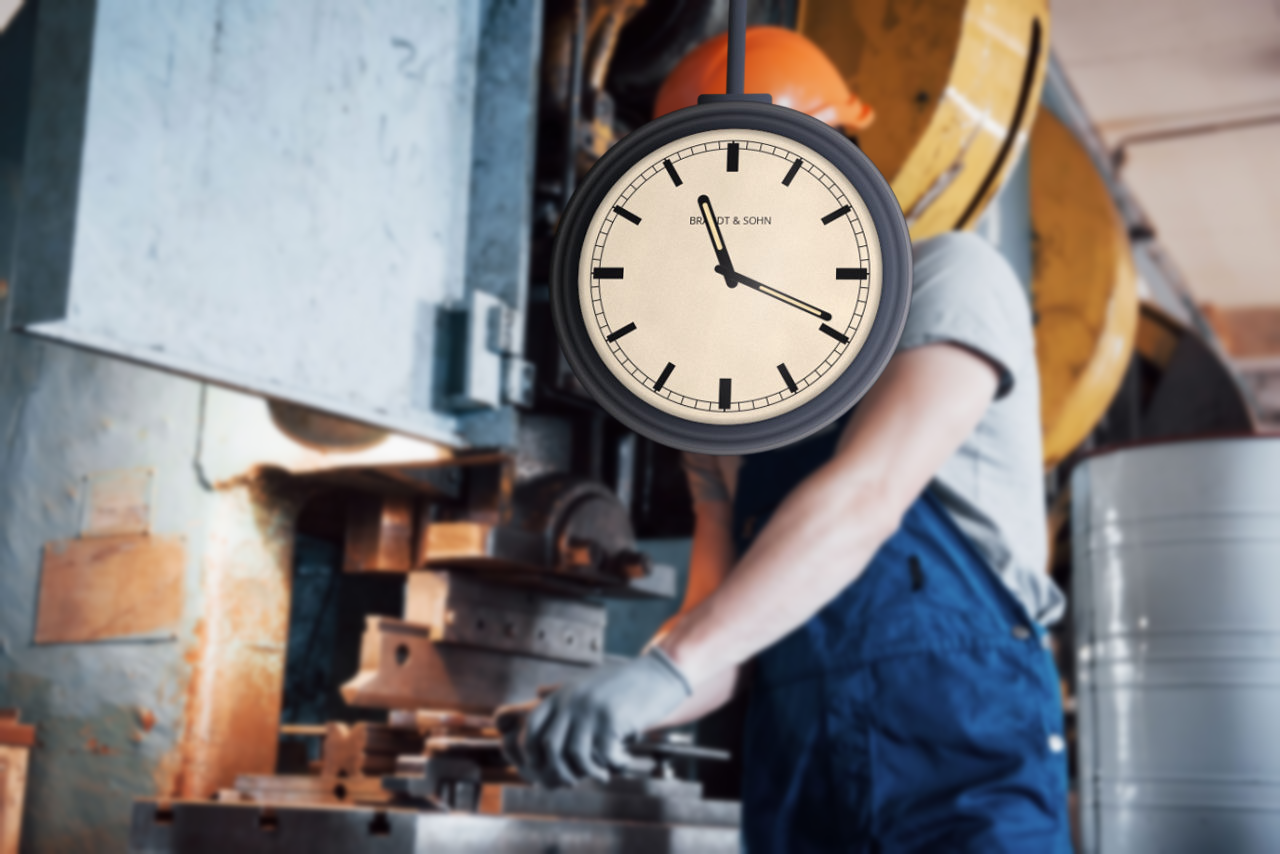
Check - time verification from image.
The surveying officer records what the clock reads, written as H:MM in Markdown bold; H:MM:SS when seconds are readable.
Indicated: **11:19**
